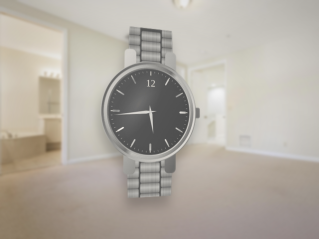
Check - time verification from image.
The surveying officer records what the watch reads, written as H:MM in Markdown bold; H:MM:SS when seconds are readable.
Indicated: **5:44**
